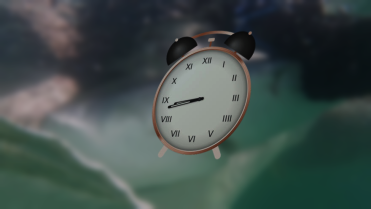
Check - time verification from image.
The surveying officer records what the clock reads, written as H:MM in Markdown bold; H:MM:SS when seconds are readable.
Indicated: **8:43**
